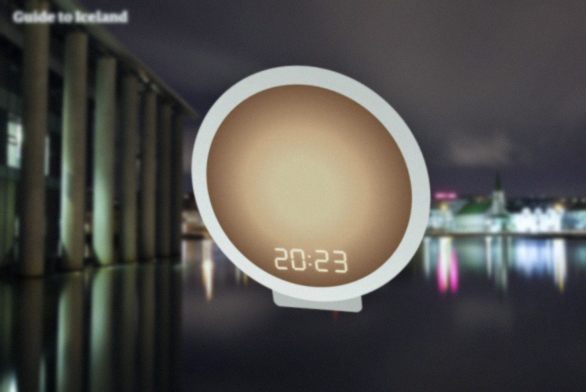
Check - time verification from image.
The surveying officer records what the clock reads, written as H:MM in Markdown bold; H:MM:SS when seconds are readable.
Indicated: **20:23**
